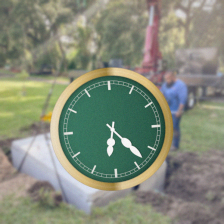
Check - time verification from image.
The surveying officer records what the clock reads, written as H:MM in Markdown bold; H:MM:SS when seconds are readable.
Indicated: **6:23**
